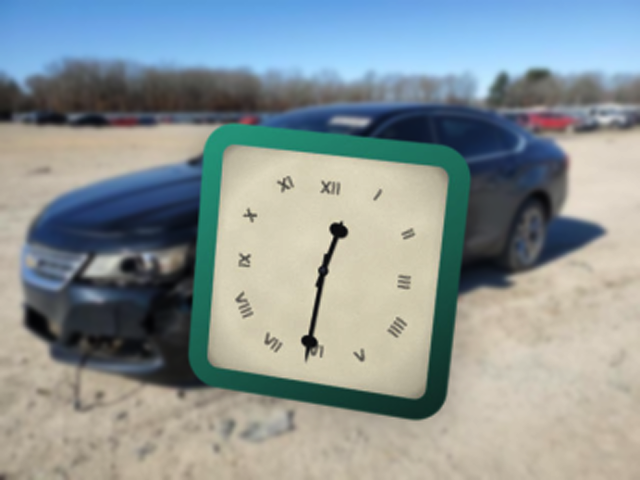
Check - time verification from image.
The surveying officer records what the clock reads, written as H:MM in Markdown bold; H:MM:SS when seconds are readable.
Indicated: **12:31**
